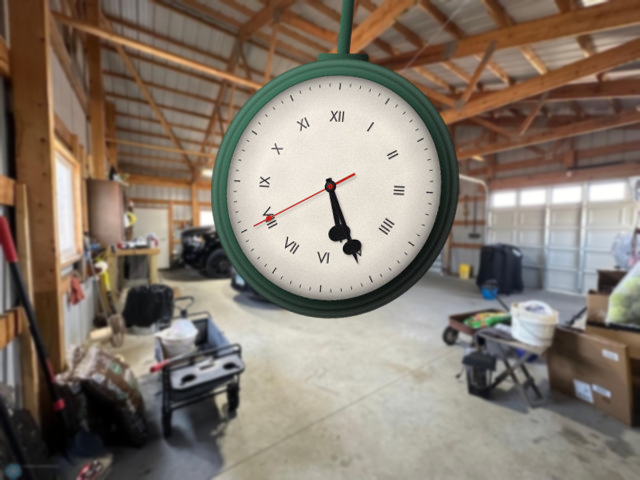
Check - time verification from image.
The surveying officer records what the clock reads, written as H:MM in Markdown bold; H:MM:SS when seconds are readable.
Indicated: **5:25:40**
